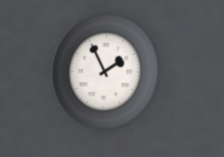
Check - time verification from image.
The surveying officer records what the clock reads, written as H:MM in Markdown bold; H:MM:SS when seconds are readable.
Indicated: **1:55**
